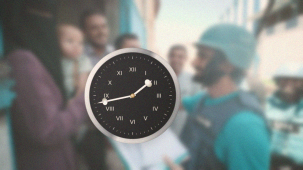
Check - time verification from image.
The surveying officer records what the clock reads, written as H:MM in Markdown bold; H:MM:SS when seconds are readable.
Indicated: **1:43**
